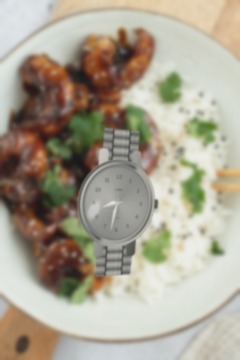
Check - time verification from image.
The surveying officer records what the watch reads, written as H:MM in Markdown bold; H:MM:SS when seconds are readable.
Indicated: **8:32**
